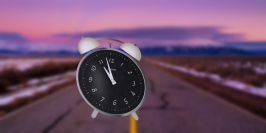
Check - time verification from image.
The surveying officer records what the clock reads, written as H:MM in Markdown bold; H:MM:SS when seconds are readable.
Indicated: **10:58**
